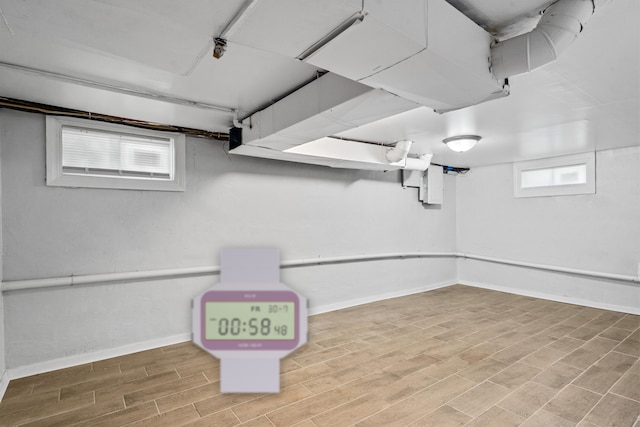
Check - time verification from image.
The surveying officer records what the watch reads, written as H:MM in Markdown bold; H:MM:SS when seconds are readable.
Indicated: **0:58**
